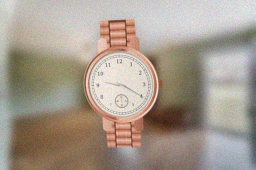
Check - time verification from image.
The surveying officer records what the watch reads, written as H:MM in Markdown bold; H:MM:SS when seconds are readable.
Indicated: **9:20**
